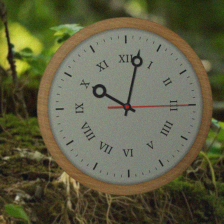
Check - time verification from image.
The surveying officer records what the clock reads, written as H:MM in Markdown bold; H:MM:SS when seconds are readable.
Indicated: **10:02:15**
